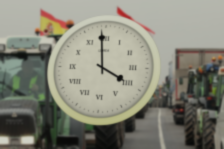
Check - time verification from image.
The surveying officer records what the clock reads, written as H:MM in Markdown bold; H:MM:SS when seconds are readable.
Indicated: **3:59**
